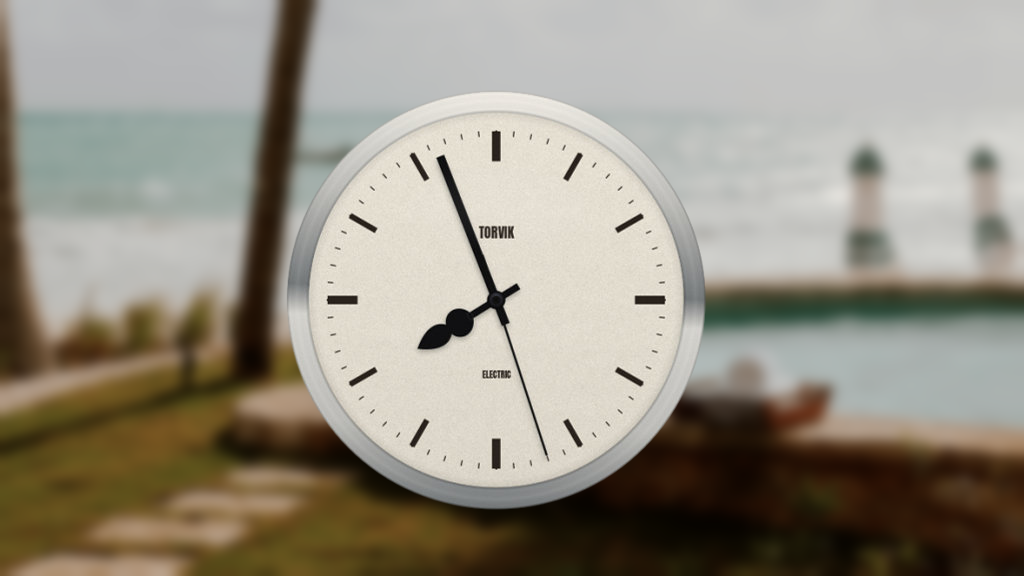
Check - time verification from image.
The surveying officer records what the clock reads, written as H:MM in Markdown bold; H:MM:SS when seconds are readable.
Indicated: **7:56:27**
